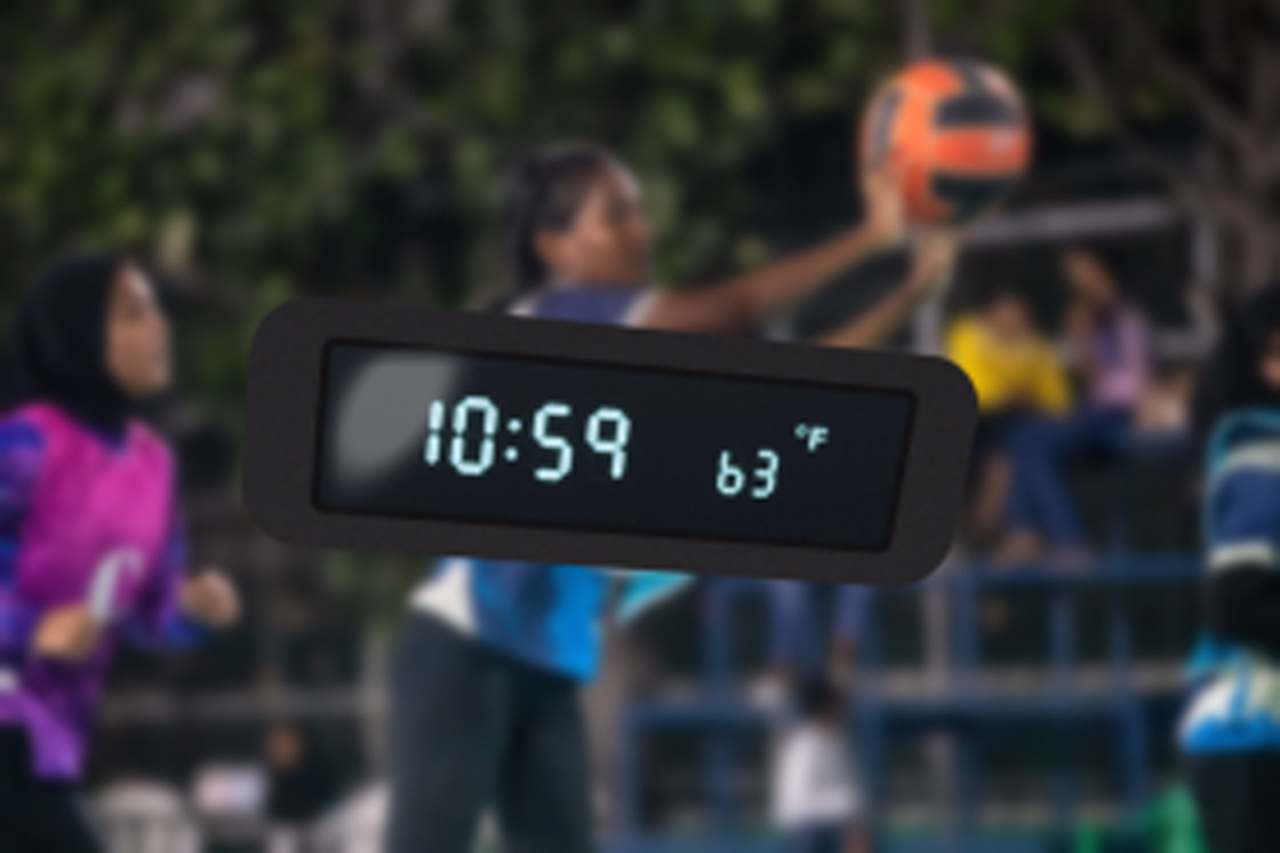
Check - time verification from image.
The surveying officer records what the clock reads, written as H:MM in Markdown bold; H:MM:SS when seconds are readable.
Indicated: **10:59**
